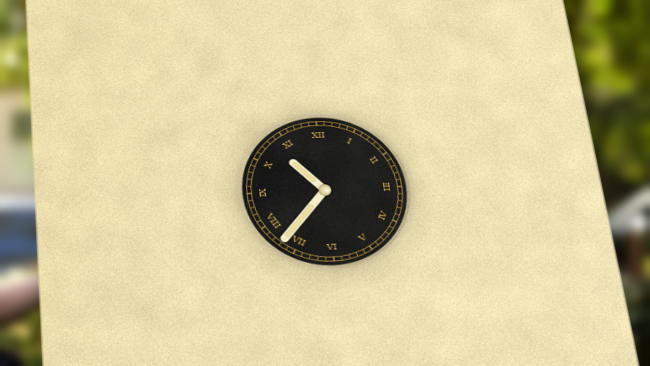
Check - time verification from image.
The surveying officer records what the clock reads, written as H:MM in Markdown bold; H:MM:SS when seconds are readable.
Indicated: **10:37**
